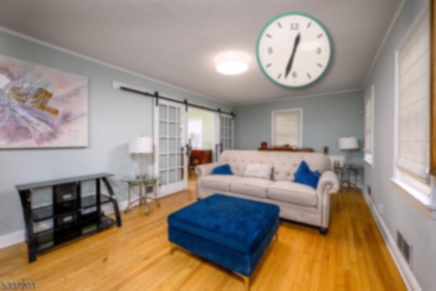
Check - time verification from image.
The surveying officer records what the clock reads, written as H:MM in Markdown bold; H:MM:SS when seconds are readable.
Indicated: **12:33**
